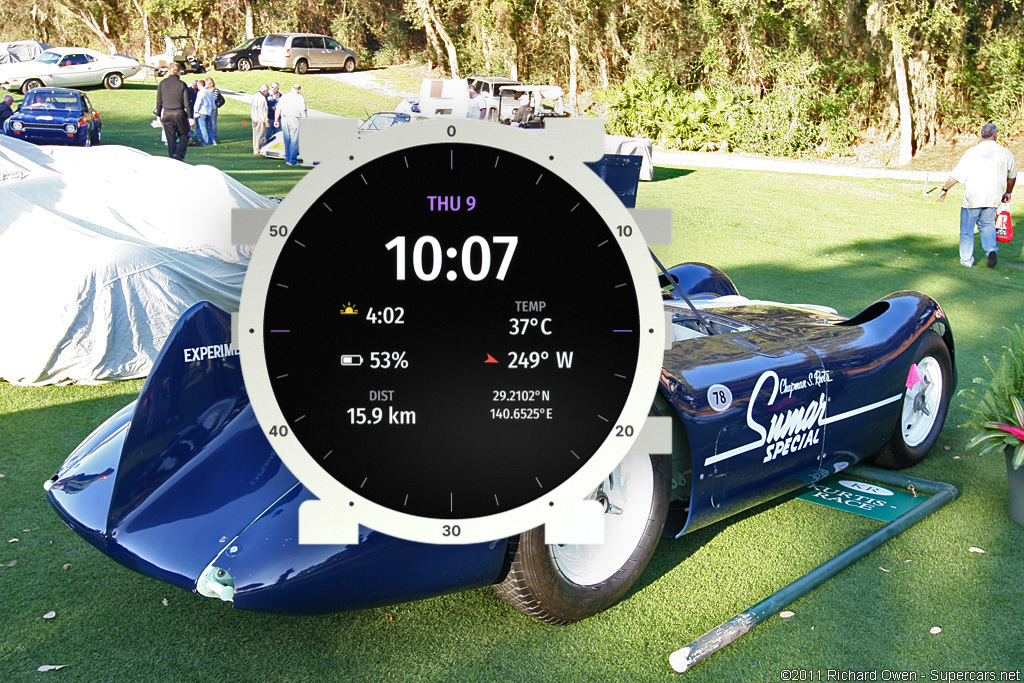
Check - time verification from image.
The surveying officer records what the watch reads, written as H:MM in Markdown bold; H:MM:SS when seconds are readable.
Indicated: **10:07**
